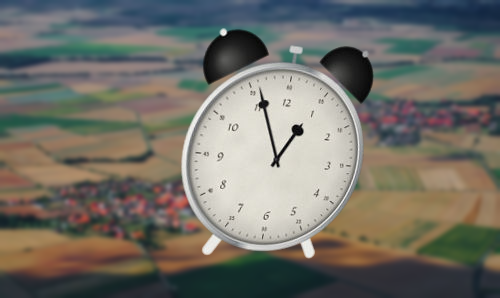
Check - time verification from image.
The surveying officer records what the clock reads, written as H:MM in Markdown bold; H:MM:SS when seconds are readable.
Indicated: **12:56**
